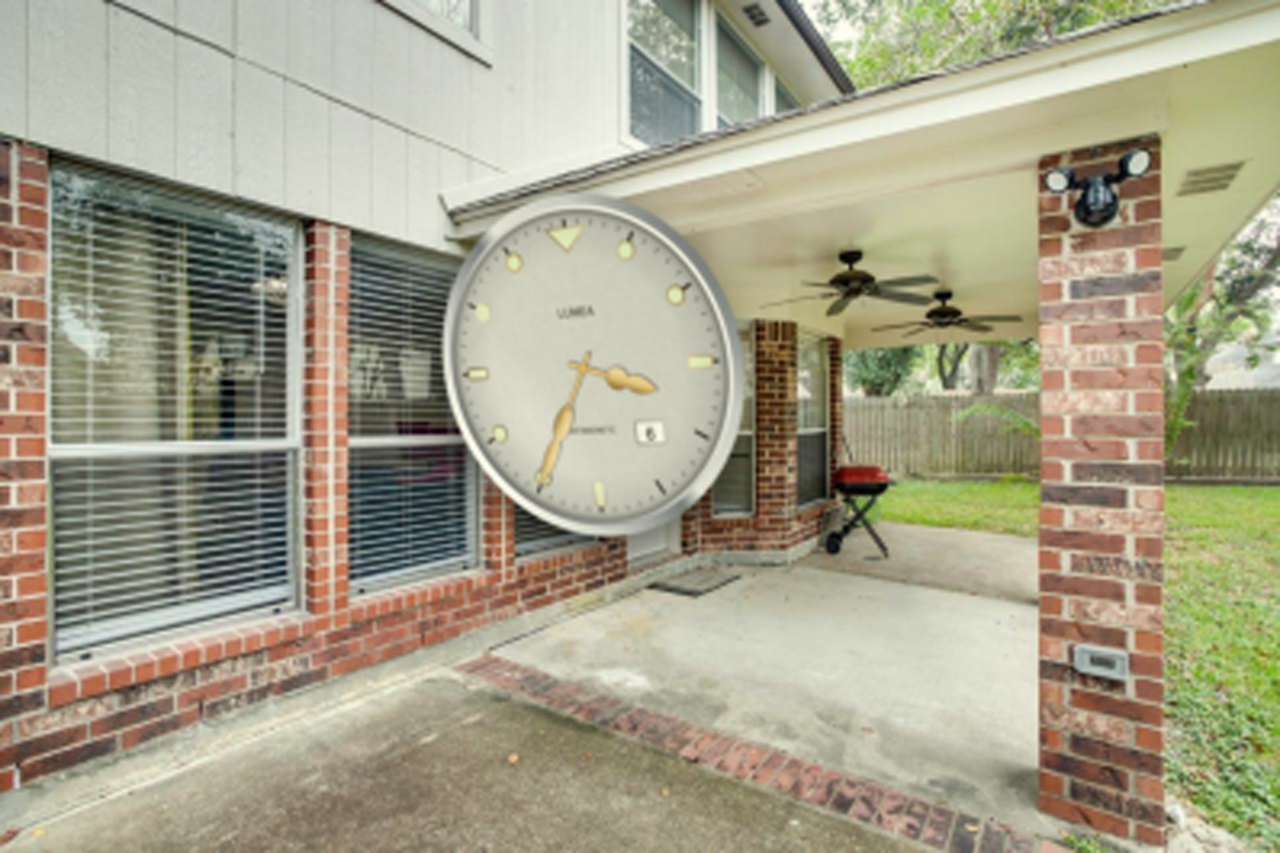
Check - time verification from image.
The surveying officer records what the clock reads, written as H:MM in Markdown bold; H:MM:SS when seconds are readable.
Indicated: **3:35**
